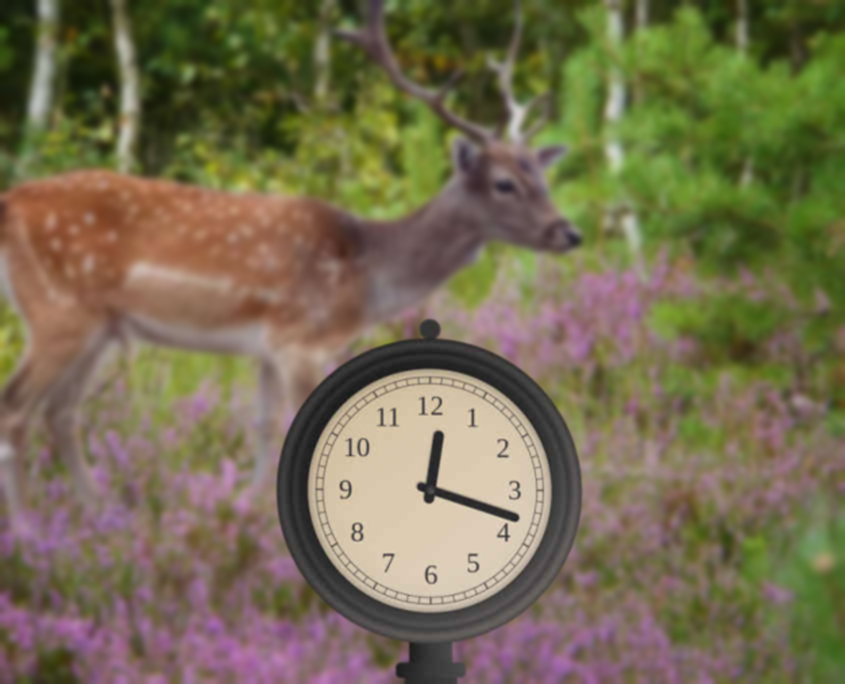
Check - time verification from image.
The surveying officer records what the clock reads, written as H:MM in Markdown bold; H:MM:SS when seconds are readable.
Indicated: **12:18**
